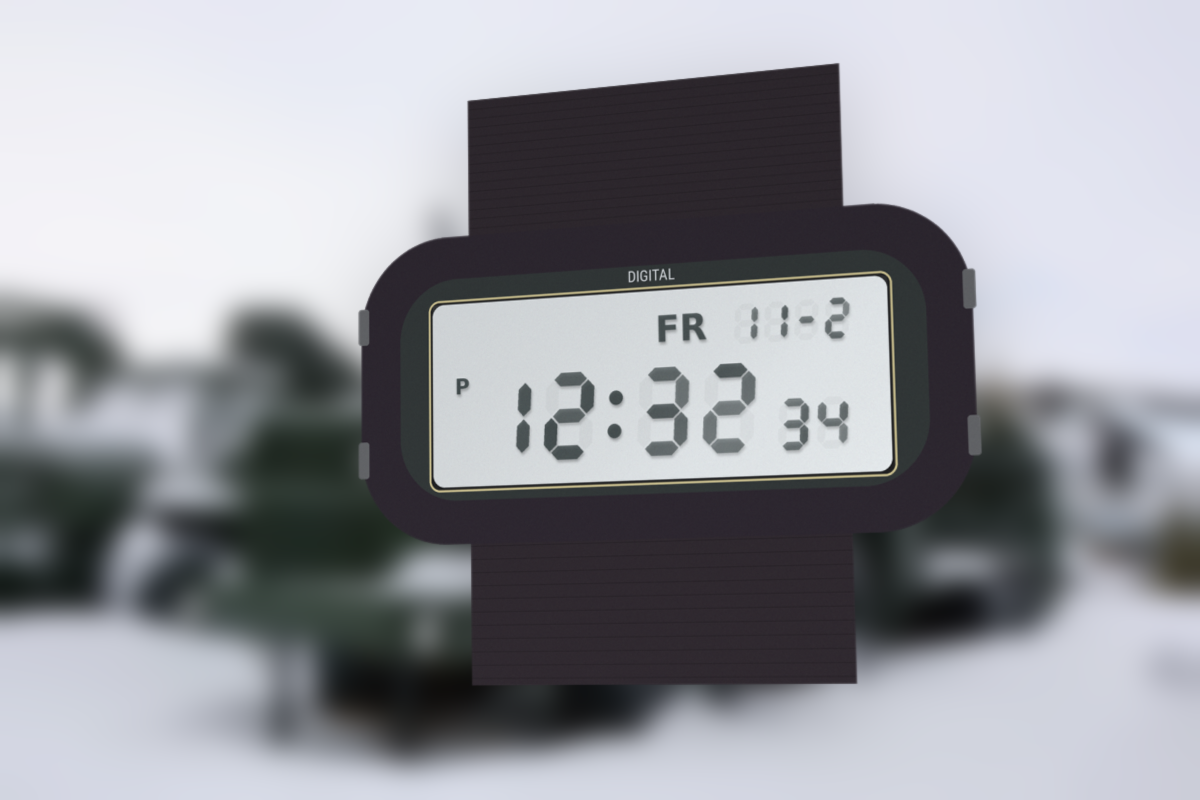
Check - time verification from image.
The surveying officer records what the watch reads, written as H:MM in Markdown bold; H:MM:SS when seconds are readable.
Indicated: **12:32:34**
